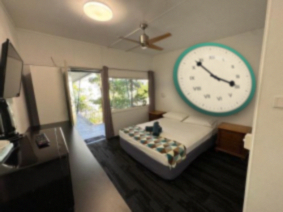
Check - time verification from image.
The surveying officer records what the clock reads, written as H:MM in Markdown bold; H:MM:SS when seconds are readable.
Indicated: **3:53**
